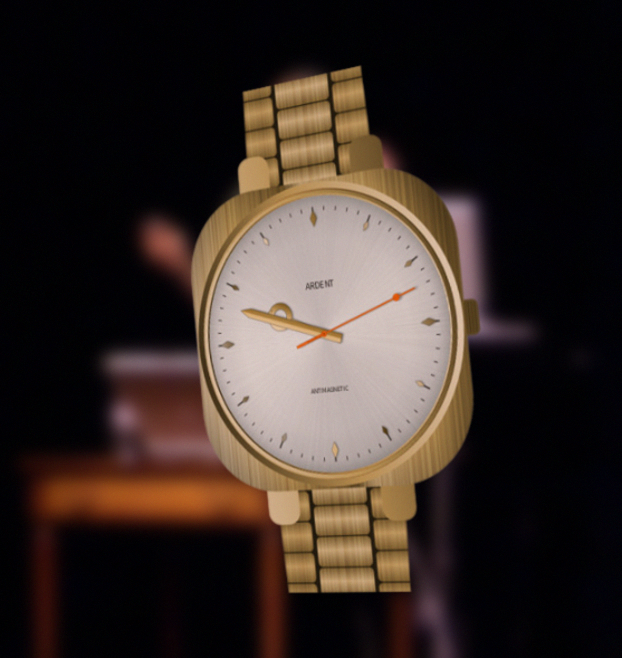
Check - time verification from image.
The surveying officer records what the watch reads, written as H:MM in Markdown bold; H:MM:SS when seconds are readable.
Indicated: **9:48:12**
